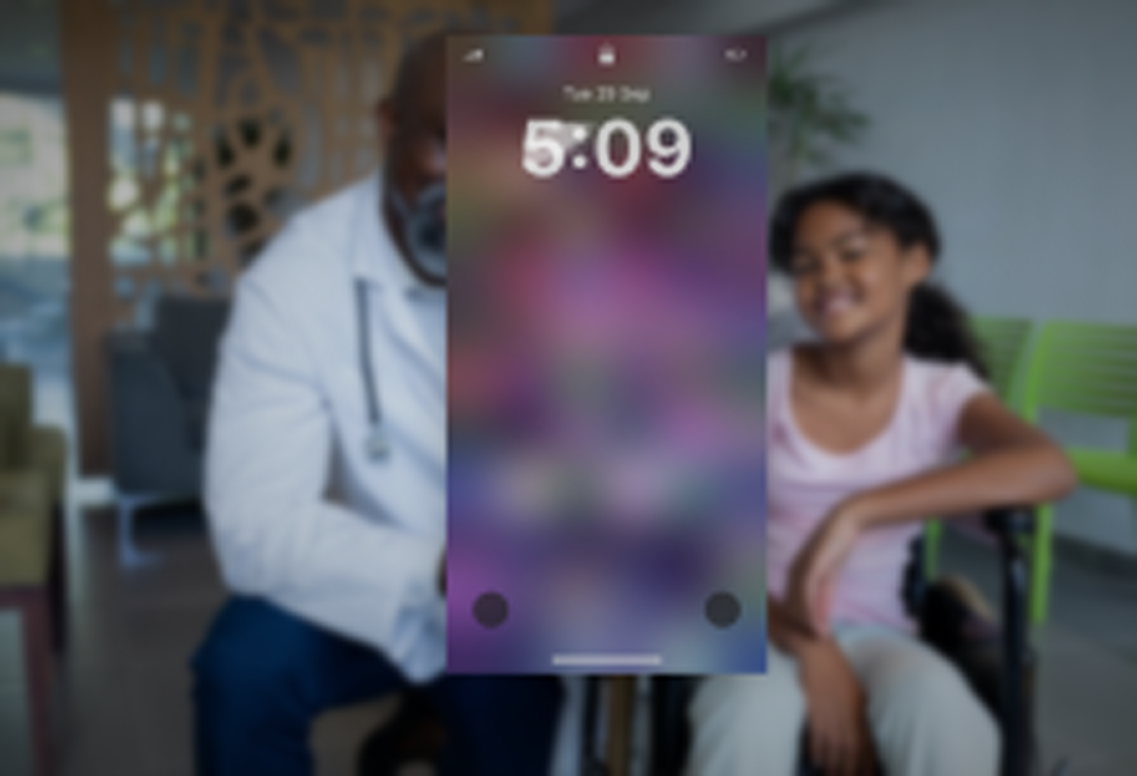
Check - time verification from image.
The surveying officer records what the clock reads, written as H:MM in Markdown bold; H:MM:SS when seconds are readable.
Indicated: **5:09**
